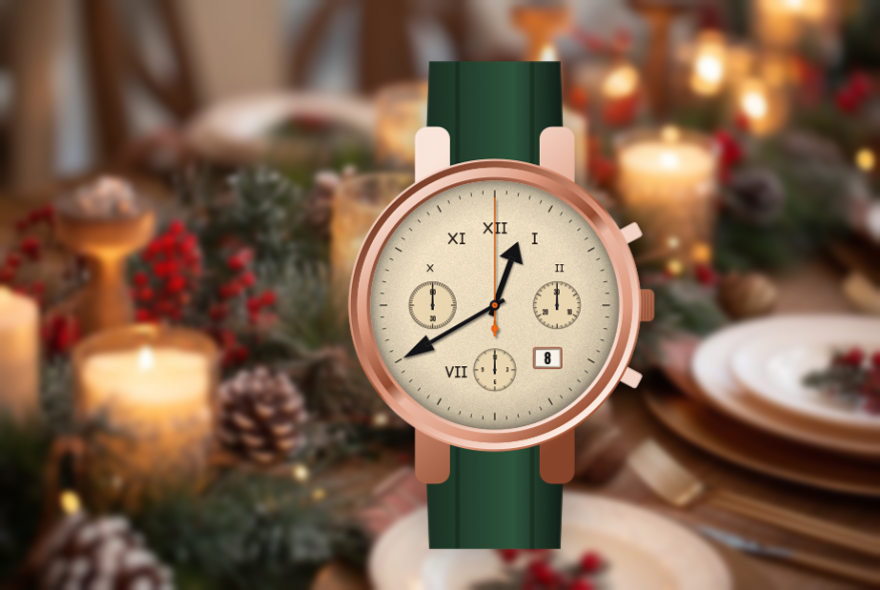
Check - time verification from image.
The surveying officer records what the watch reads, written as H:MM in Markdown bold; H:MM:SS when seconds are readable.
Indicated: **12:40**
